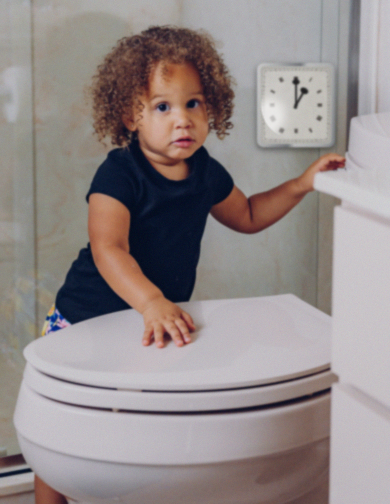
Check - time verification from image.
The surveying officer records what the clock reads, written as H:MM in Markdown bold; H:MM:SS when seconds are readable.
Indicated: **1:00**
